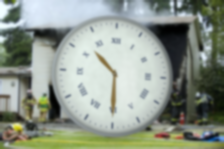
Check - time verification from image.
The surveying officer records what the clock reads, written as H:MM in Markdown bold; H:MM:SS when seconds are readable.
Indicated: **10:30**
